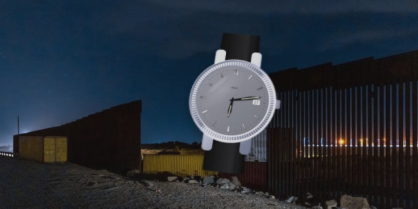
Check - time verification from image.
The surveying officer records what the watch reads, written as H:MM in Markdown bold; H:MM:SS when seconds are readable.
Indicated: **6:13**
